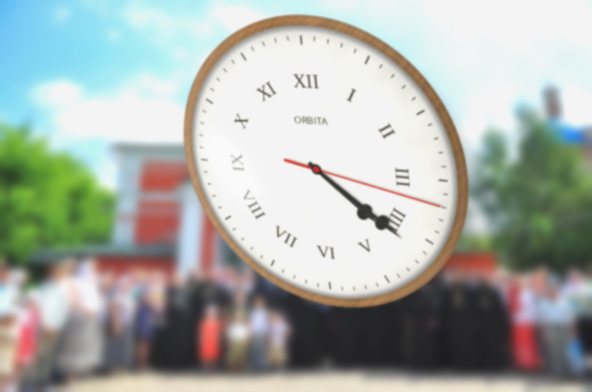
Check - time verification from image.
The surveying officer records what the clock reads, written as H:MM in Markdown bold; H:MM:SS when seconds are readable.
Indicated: **4:21:17**
